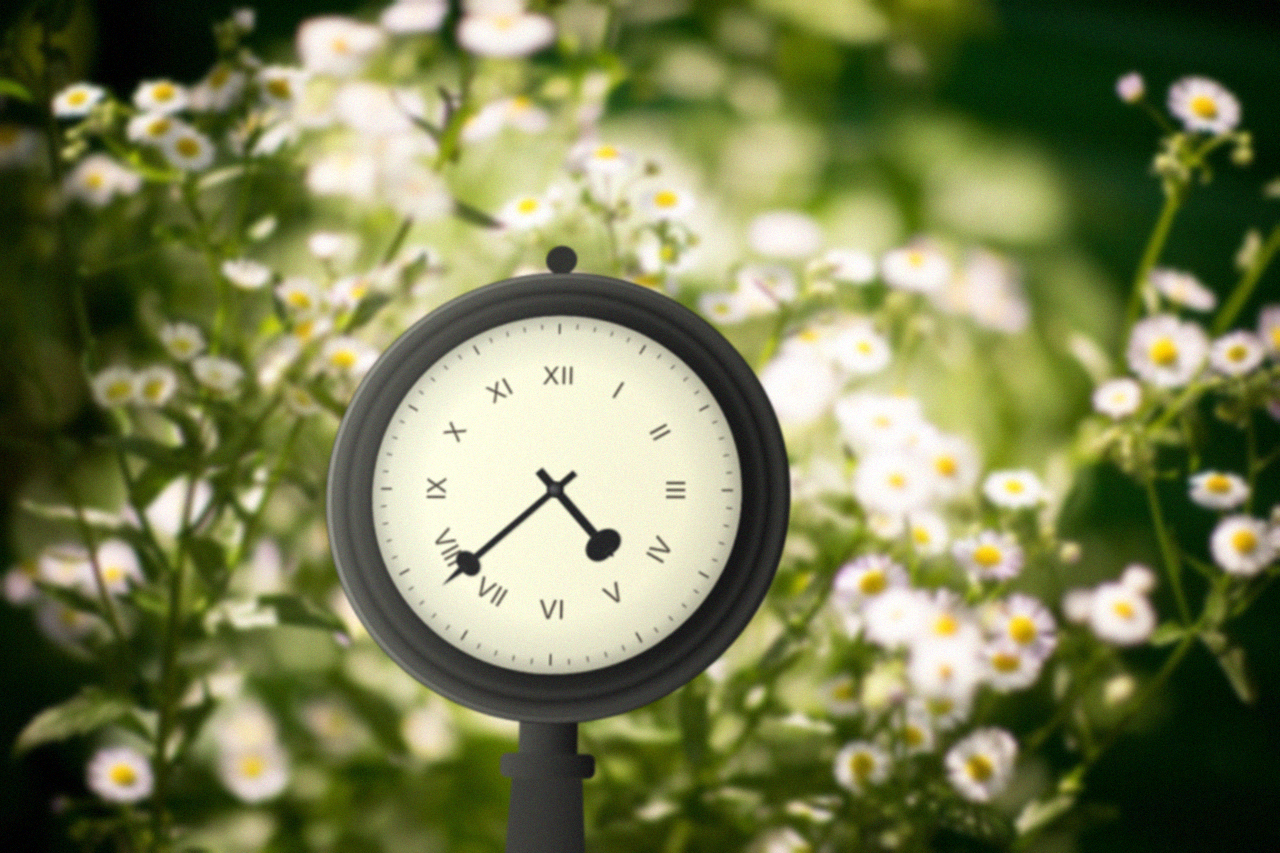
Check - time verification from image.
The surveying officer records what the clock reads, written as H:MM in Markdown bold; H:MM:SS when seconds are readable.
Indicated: **4:38**
